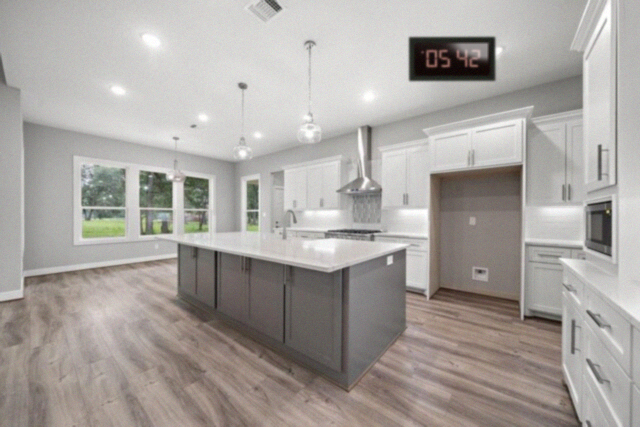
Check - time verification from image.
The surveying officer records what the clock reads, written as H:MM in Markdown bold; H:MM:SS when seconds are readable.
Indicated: **5:42**
